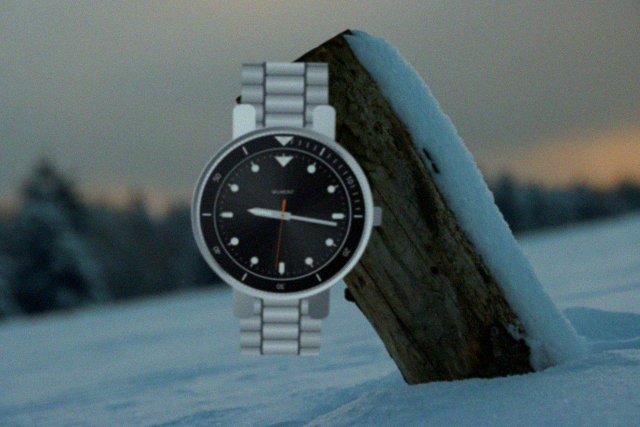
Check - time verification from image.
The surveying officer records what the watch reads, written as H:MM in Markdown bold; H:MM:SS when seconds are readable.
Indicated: **9:16:31**
